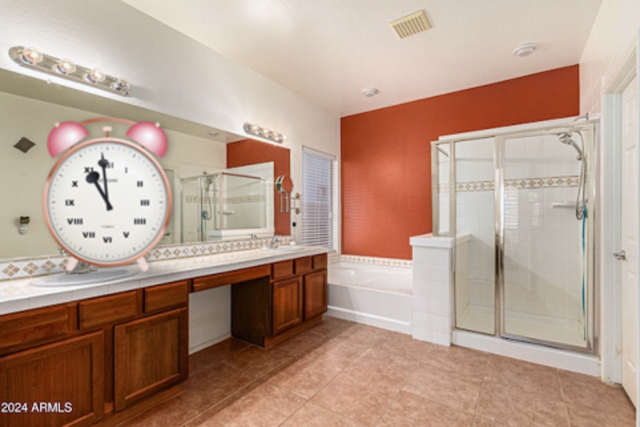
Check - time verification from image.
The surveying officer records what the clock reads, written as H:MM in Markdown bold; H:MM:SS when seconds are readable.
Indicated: **10:59**
